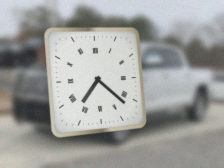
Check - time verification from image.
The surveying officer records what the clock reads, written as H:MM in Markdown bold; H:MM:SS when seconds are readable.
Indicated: **7:22**
